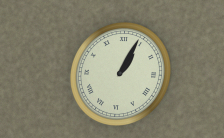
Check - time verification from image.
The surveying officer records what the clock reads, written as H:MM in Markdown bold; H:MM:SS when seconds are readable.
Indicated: **1:04**
